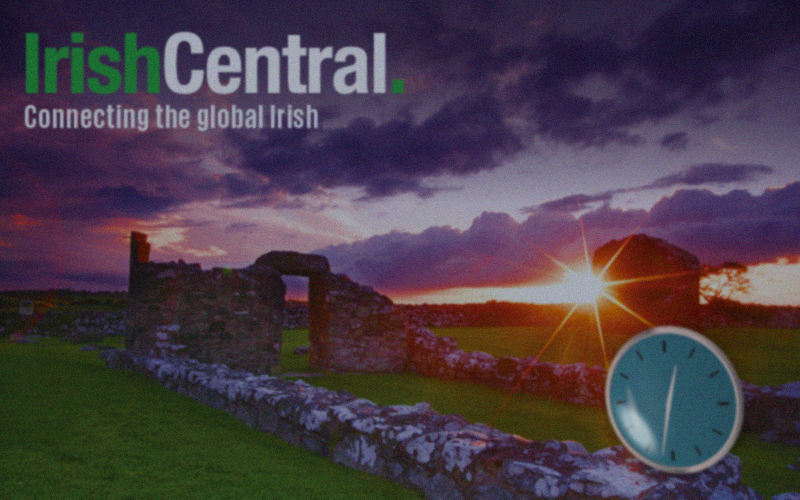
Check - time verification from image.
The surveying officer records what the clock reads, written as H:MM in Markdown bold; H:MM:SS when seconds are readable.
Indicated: **12:32**
